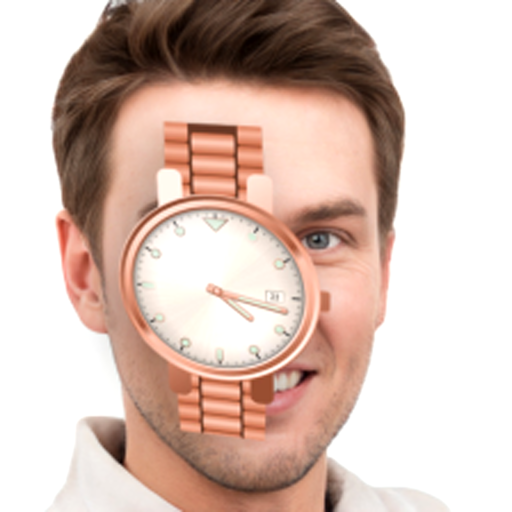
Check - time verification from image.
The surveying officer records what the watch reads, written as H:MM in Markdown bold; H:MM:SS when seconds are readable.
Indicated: **4:17**
